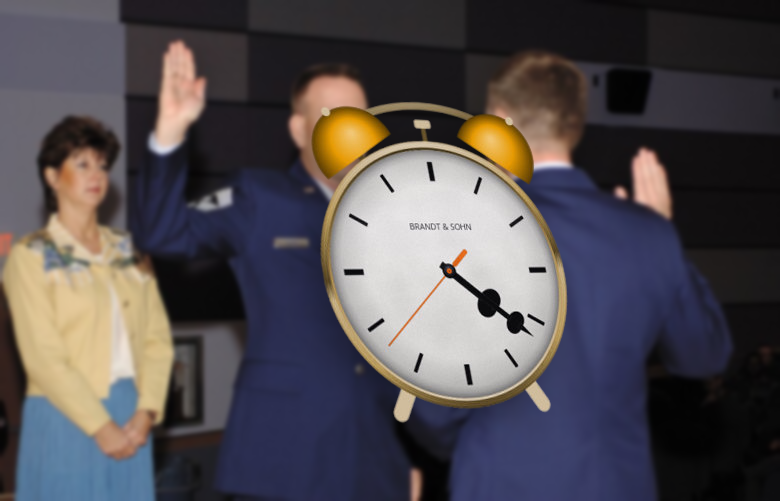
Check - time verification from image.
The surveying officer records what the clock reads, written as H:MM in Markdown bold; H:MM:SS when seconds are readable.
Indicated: **4:21:38**
